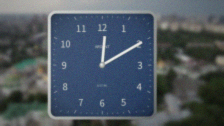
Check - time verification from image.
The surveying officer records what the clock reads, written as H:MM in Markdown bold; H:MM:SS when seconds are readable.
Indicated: **12:10**
